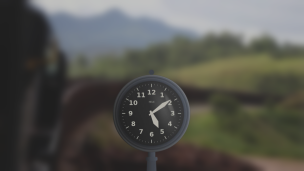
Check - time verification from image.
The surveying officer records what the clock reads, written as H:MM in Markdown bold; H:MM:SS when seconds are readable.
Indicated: **5:09**
